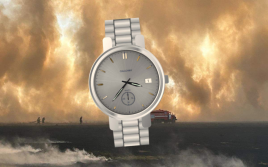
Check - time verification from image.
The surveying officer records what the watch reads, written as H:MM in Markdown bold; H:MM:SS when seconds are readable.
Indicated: **3:37**
